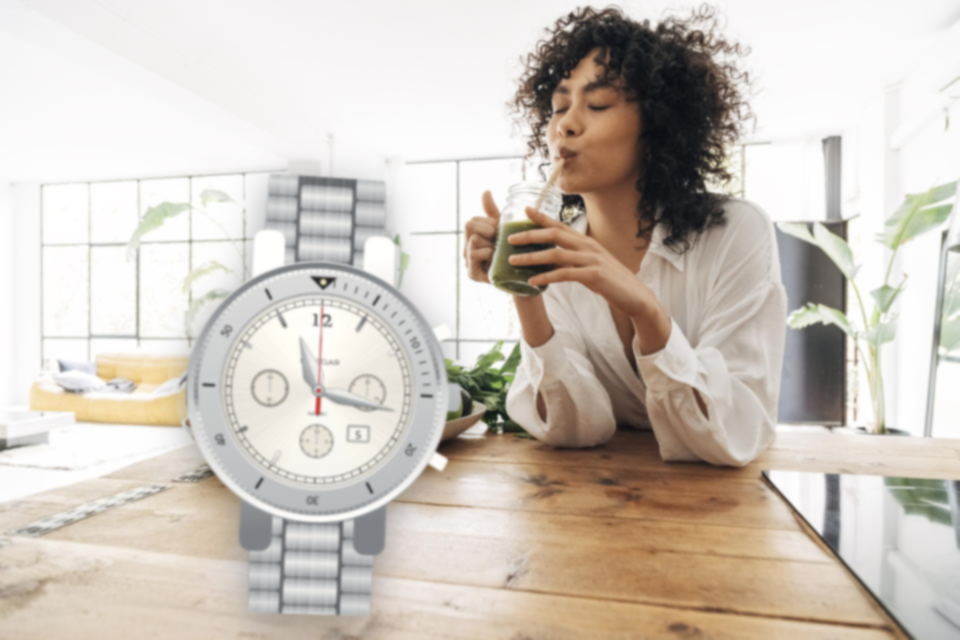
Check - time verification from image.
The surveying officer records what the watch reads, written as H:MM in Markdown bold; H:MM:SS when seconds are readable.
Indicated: **11:17**
